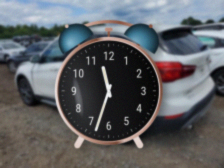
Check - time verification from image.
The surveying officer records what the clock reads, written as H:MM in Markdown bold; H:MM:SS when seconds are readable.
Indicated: **11:33**
